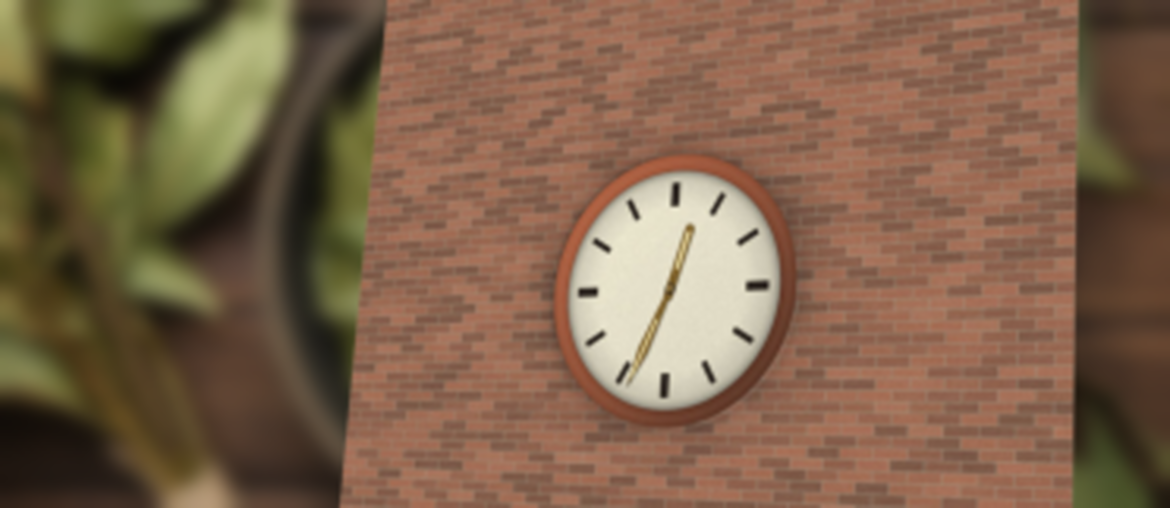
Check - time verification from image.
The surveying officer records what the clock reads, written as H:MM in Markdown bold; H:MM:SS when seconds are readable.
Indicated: **12:34**
